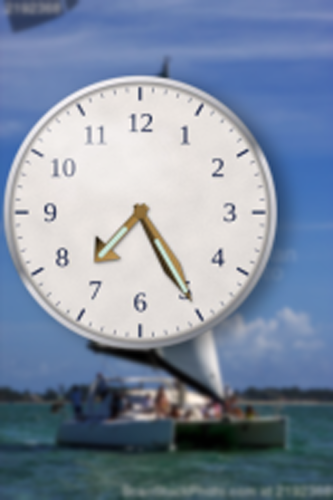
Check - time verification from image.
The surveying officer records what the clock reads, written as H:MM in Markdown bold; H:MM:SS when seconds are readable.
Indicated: **7:25**
